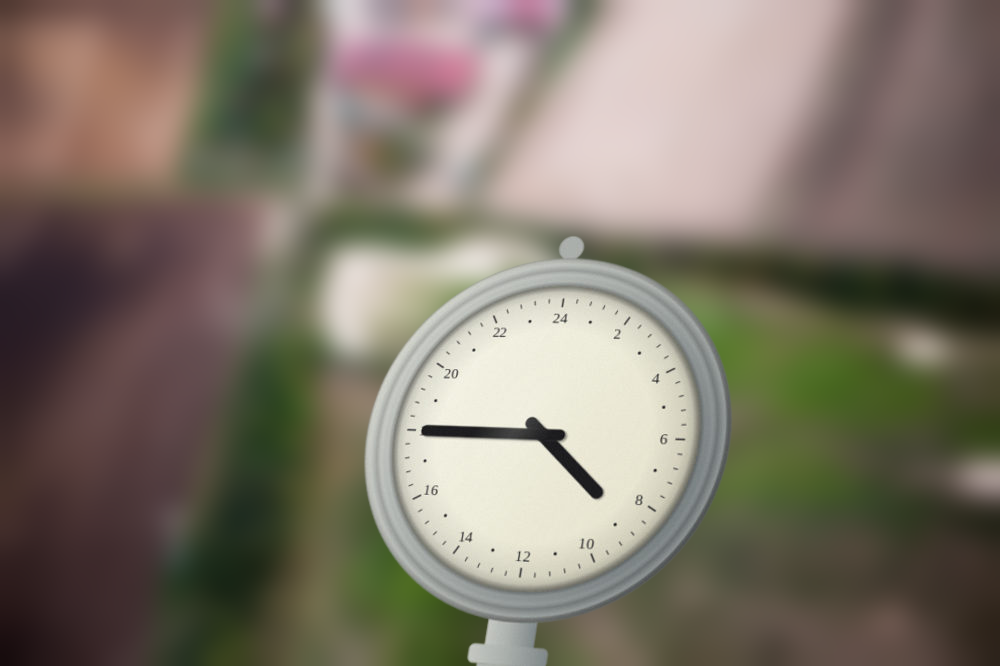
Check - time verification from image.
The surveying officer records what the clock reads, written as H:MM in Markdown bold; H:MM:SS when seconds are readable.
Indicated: **8:45**
